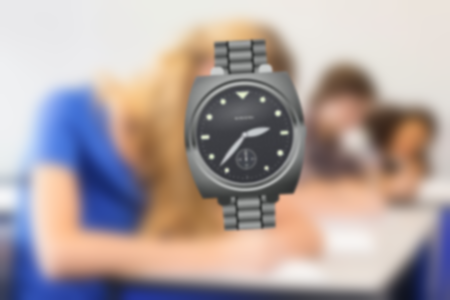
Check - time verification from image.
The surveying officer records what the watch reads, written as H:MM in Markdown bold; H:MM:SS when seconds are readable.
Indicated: **2:37**
